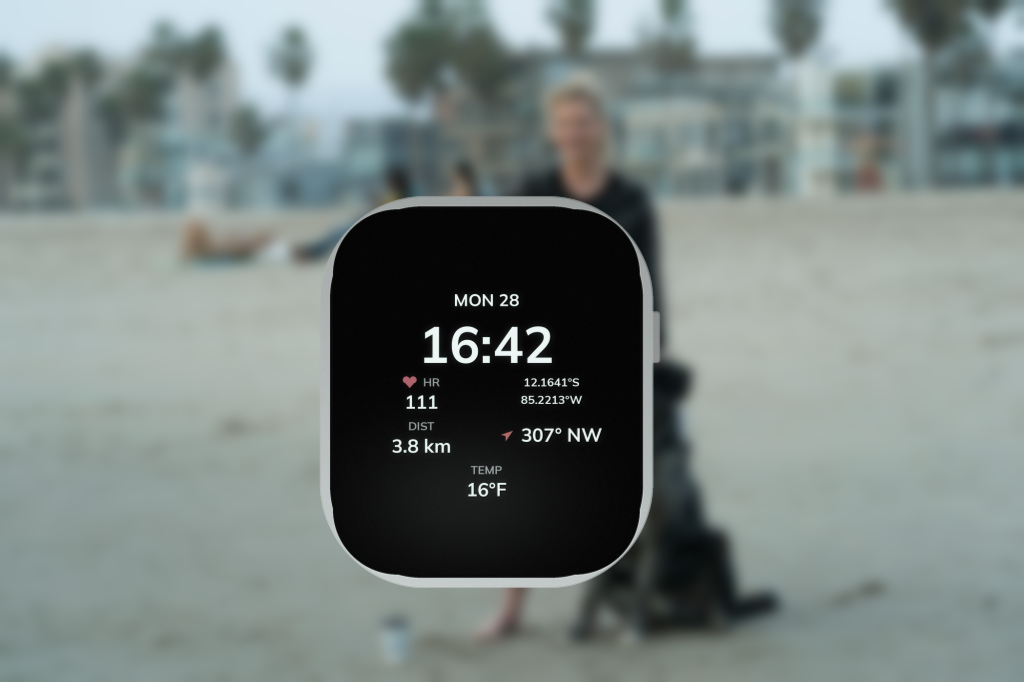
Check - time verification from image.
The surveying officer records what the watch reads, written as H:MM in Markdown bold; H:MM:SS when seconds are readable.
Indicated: **16:42**
